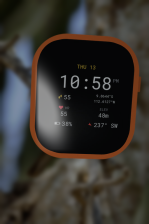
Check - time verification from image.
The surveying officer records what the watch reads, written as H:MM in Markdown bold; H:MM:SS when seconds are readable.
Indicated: **10:58**
